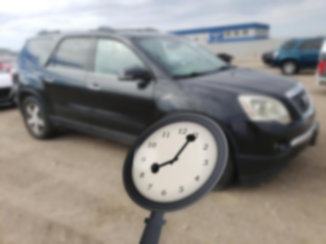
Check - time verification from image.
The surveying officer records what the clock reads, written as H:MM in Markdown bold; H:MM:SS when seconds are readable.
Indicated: **8:04**
